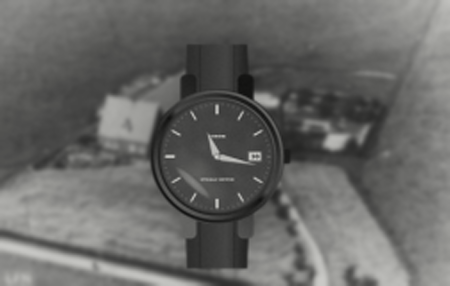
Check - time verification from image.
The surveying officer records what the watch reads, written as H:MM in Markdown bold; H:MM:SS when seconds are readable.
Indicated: **11:17**
